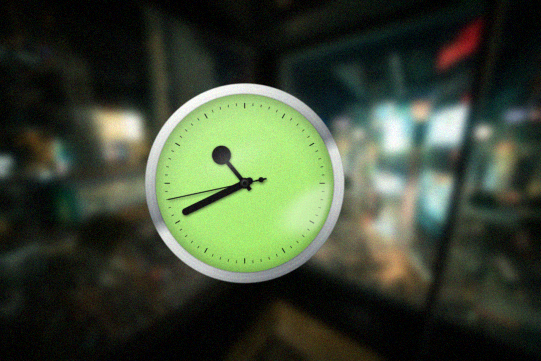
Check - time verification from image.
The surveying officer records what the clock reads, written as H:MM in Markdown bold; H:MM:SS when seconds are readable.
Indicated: **10:40:43**
